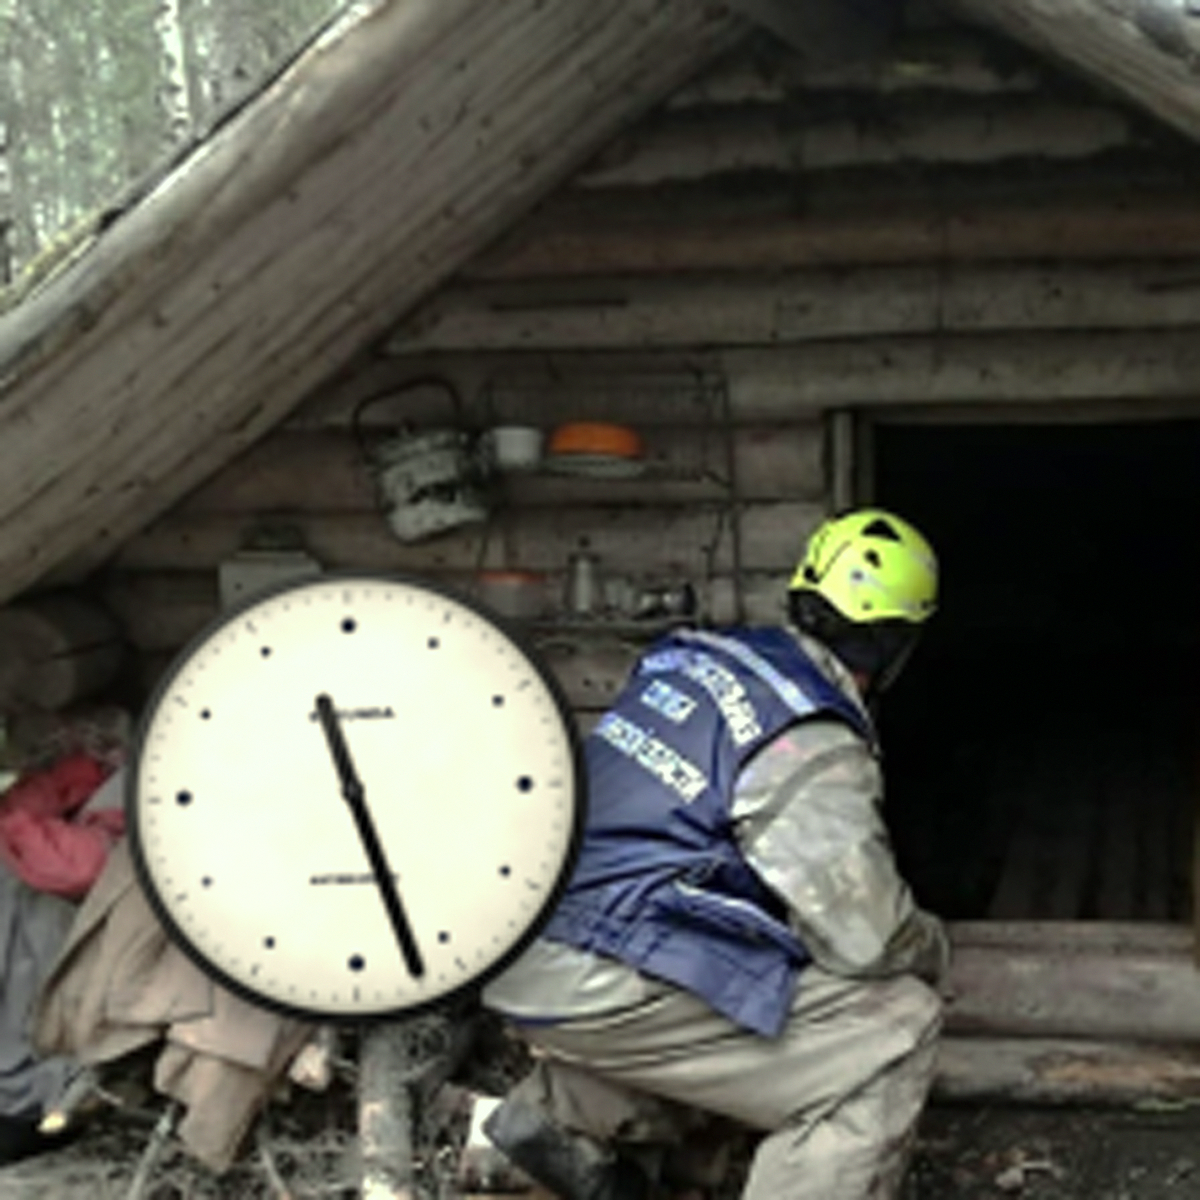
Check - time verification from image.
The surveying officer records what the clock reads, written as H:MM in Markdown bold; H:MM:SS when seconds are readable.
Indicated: **11:27**
